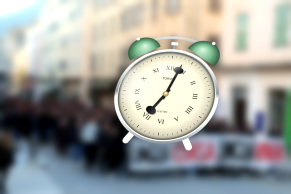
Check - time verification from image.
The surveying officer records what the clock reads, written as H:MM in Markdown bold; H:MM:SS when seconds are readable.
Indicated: **7:03**
